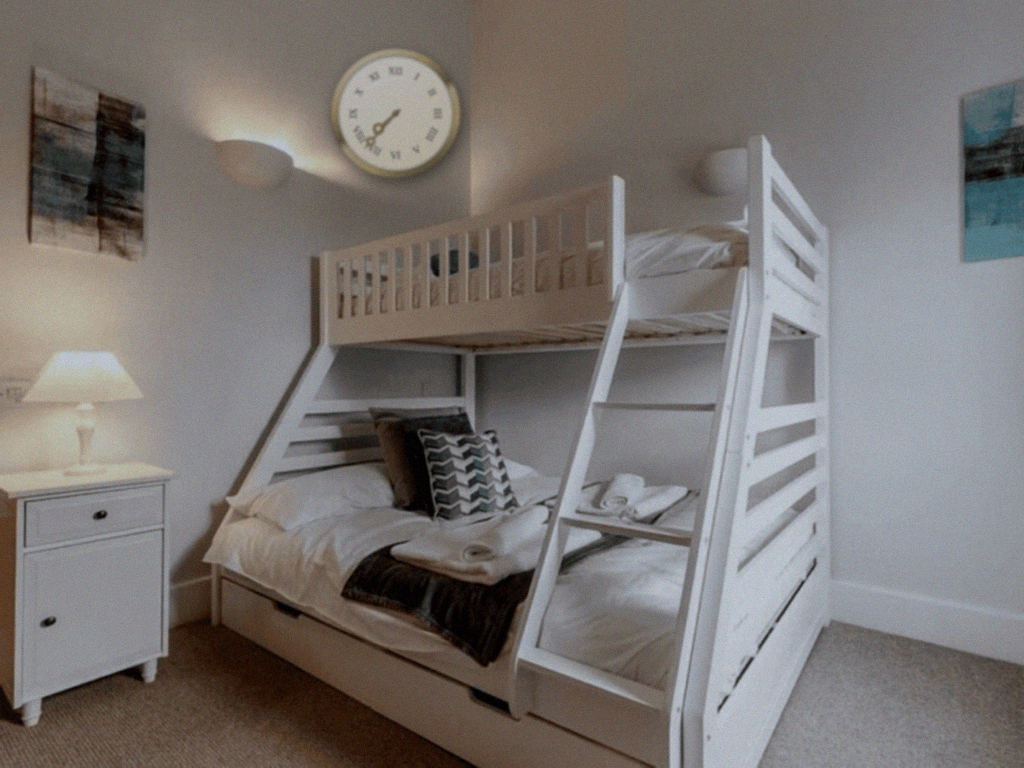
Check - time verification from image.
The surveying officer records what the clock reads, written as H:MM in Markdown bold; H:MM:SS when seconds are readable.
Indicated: **7:37**
